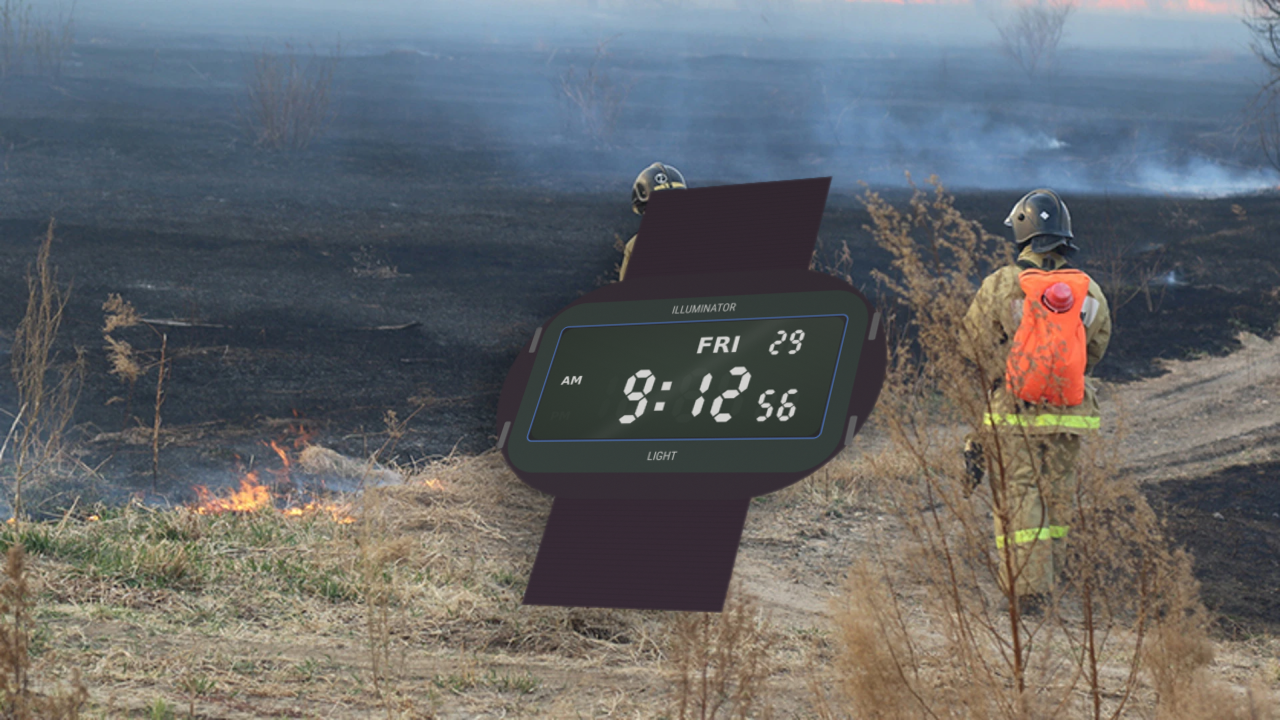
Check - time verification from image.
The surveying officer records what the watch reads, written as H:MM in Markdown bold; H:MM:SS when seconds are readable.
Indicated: **9:12:56**
